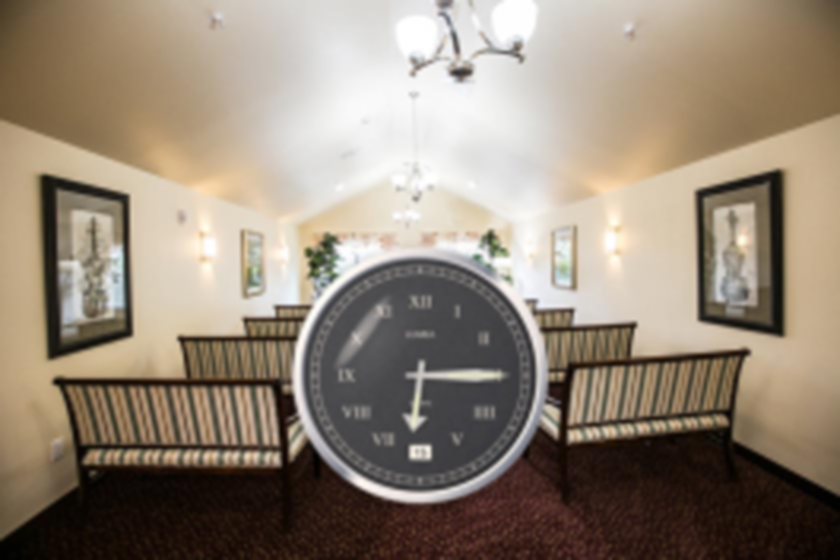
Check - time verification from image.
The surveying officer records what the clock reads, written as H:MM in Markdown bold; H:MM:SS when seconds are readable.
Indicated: **6:15**
